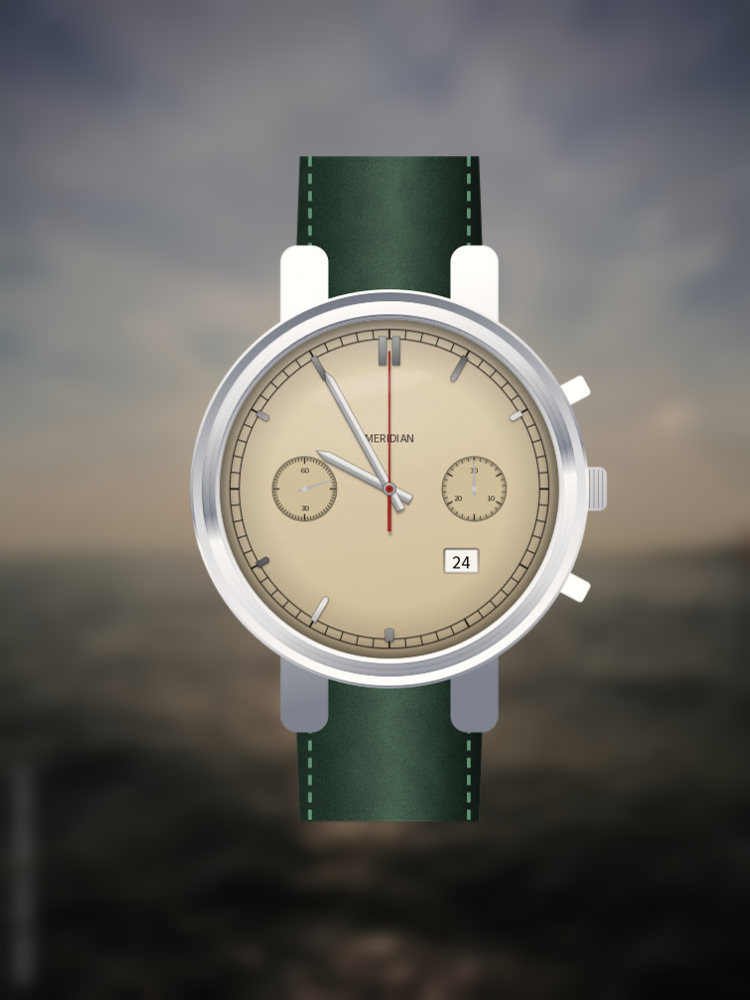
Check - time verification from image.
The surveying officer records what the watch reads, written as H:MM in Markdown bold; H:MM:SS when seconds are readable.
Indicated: **9:55:12**
